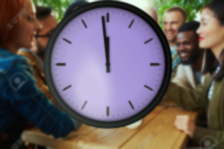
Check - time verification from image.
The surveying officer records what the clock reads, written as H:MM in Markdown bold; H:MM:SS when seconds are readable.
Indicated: **11:59**
